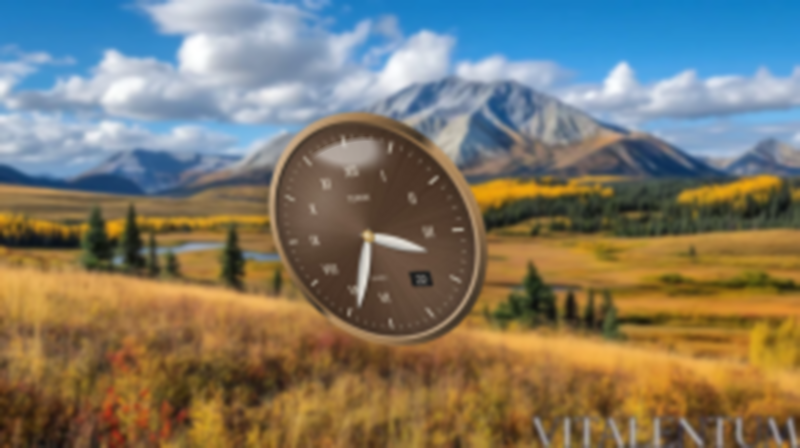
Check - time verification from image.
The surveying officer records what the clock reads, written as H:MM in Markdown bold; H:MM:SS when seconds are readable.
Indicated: **3:34**
